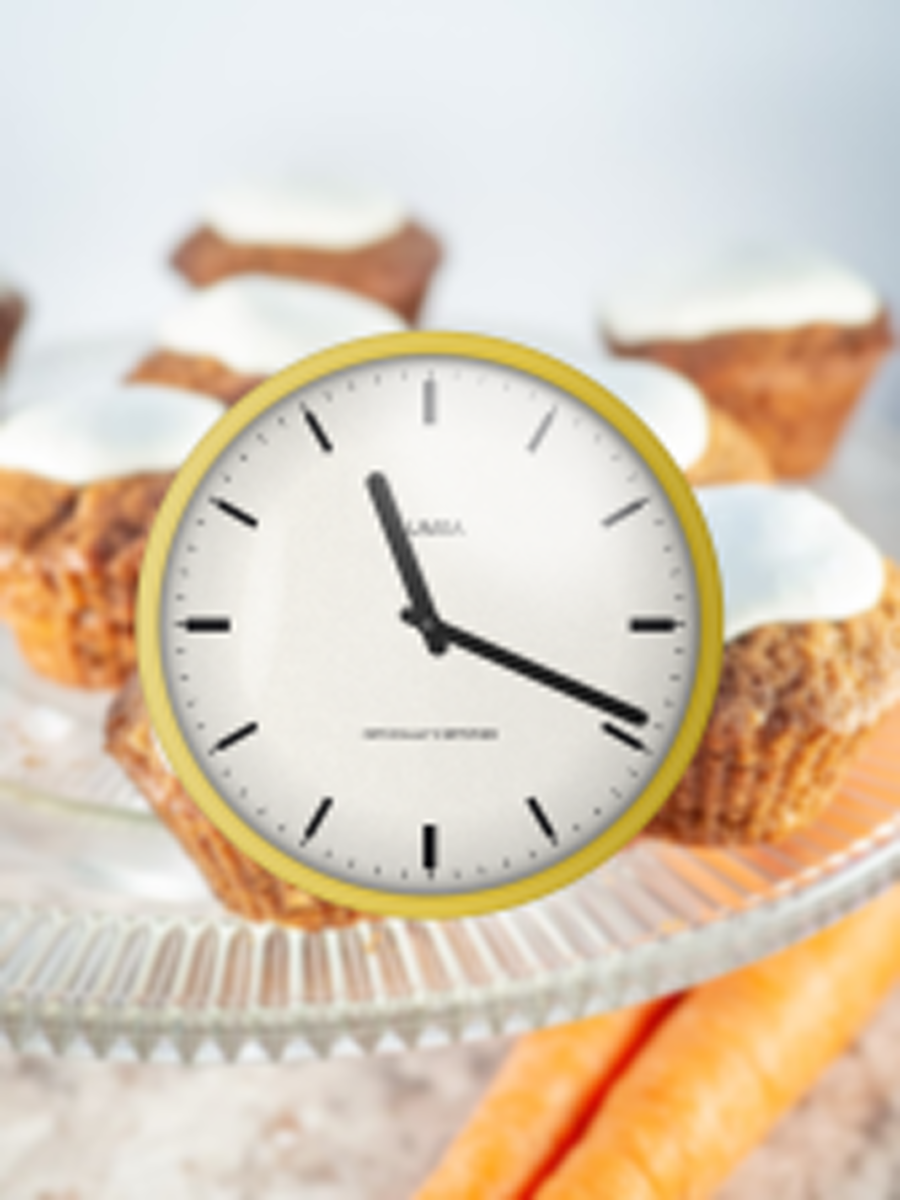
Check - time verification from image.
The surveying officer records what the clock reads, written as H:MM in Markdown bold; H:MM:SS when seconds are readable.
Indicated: **11:19**
